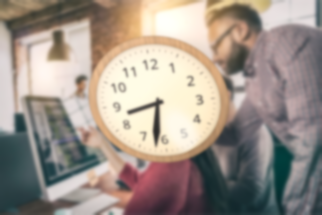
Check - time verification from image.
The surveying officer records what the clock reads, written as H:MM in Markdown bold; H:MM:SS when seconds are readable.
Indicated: **8:32**
